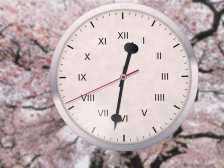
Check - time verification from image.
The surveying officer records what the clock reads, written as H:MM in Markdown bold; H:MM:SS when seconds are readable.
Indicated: **12:31:41**
